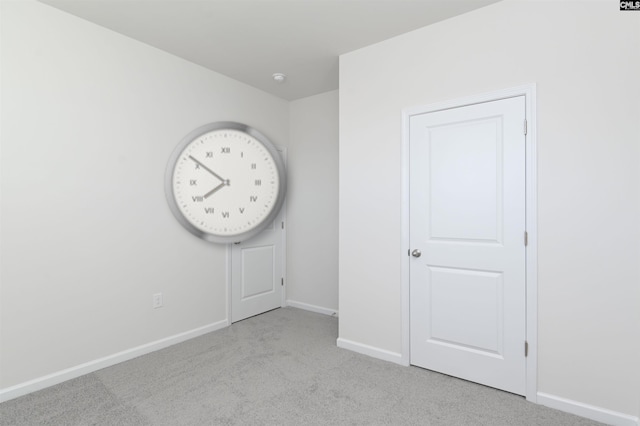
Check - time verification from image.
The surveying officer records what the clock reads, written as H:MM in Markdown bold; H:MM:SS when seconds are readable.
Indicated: **7:51**
